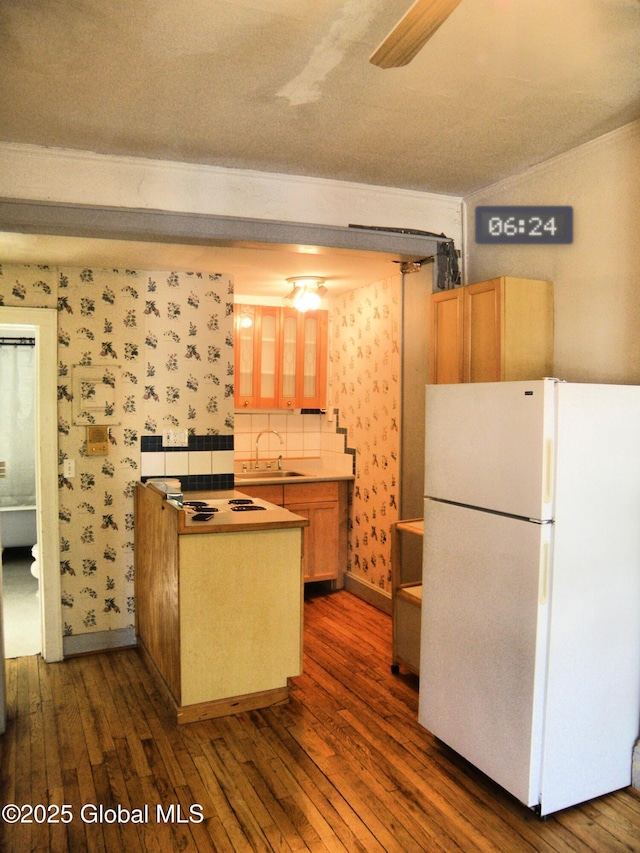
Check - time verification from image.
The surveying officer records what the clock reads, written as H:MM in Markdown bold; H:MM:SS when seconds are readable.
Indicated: **6:24**
